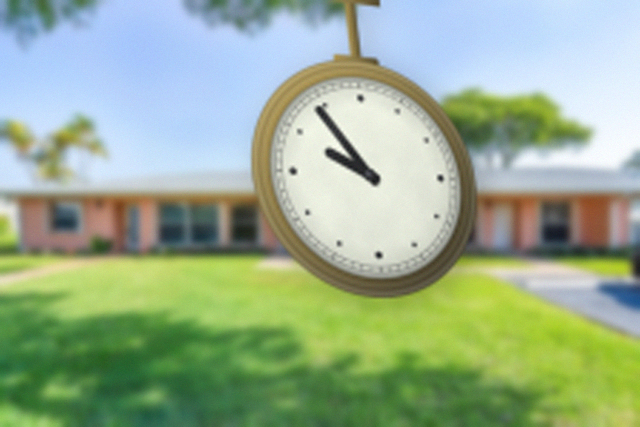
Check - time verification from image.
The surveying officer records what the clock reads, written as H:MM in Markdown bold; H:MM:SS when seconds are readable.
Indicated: **9:54**
